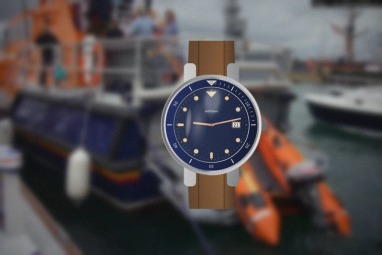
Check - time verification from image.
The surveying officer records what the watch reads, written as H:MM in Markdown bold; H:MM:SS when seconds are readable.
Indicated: **9:13**
